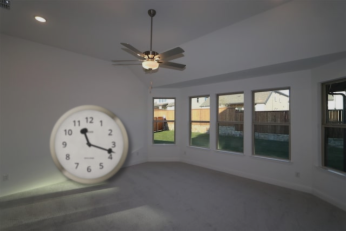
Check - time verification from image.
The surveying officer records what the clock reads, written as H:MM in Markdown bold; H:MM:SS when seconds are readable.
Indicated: **11:18**
